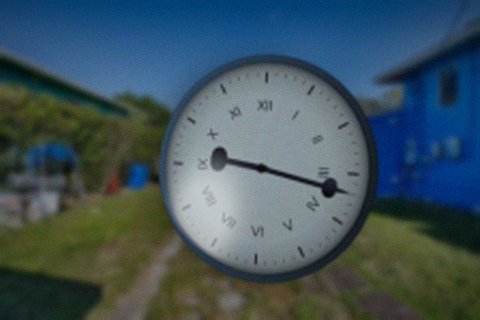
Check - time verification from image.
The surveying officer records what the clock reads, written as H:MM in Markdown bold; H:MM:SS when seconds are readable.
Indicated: **9:17**
